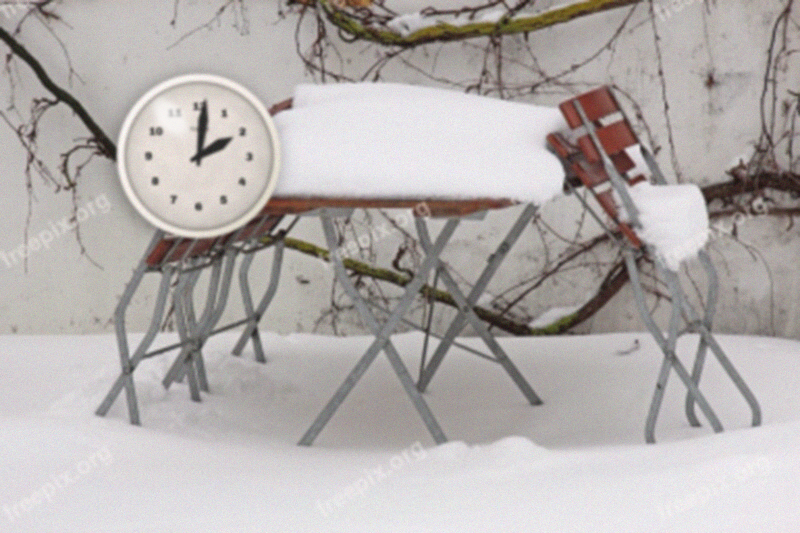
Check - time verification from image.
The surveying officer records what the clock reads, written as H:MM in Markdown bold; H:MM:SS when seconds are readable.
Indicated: **2:01**
